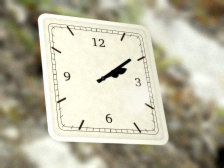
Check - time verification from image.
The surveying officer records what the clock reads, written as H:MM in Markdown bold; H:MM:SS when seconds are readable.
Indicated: **2:09**
